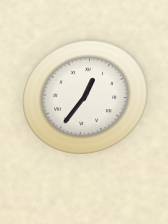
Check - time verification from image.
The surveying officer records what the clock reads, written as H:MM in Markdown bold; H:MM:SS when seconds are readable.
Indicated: **12:35**
